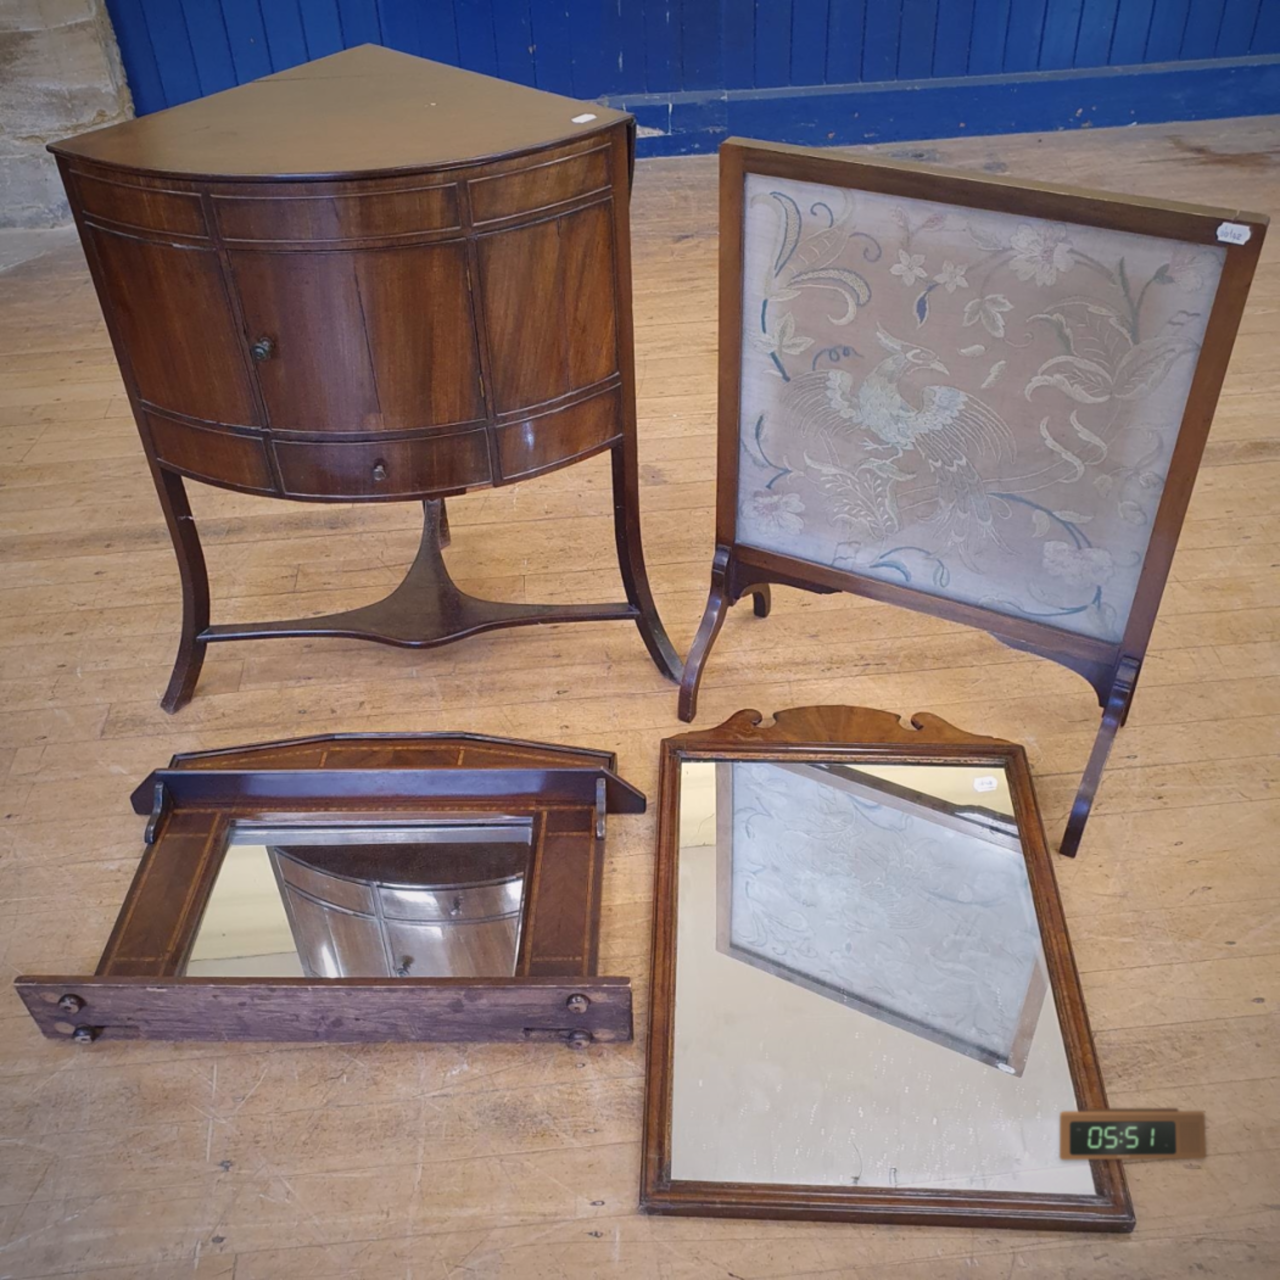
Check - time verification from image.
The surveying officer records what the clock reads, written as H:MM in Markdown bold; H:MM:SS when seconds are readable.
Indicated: **5:51**
